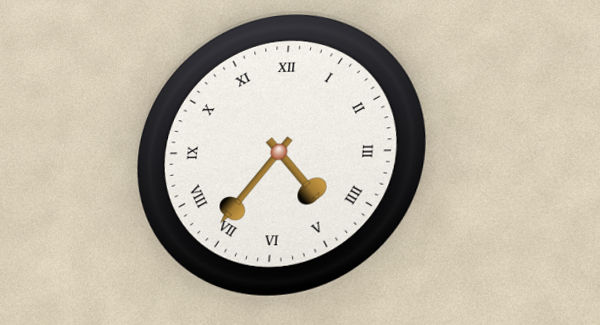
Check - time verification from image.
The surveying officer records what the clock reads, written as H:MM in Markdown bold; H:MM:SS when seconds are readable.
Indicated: **4:36**
